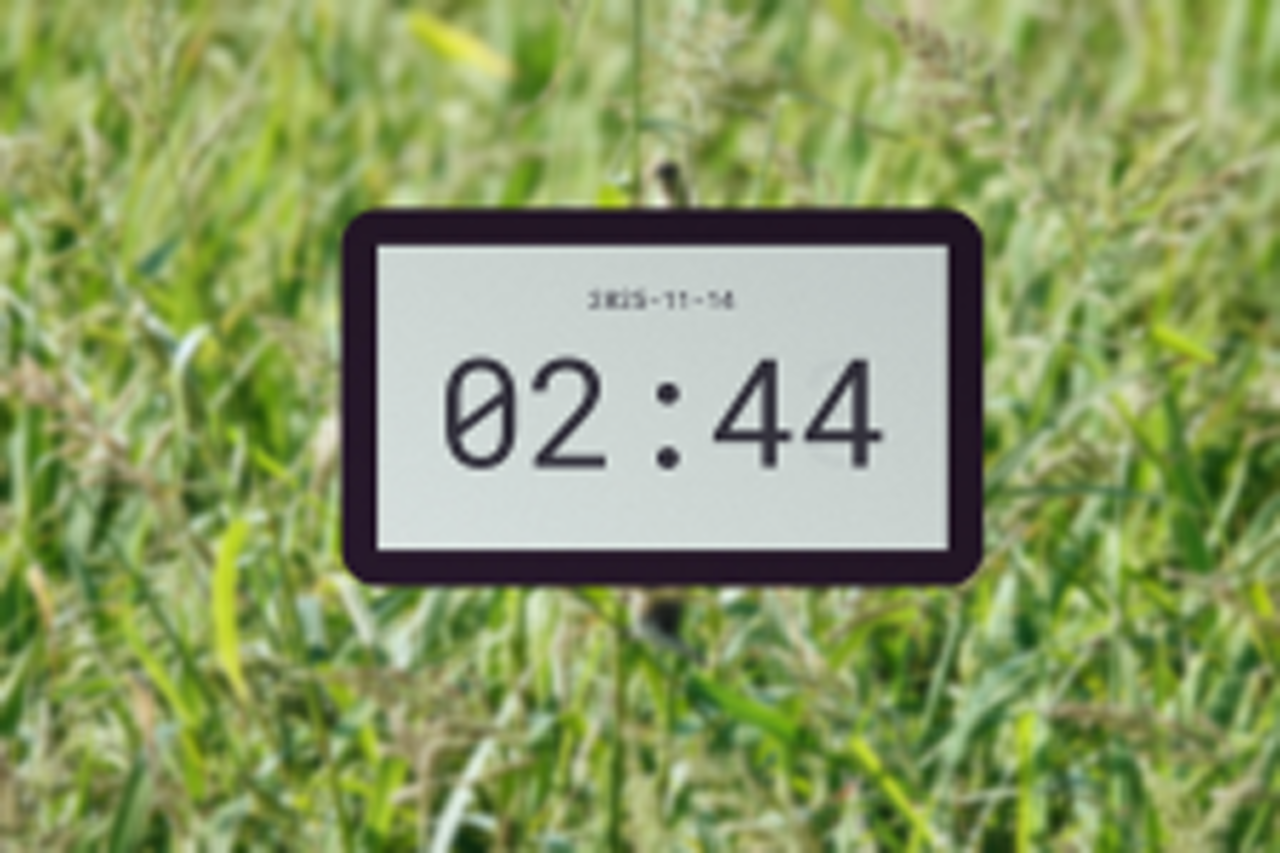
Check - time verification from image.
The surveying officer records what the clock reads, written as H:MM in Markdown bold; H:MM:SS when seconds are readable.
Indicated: **2:44**
